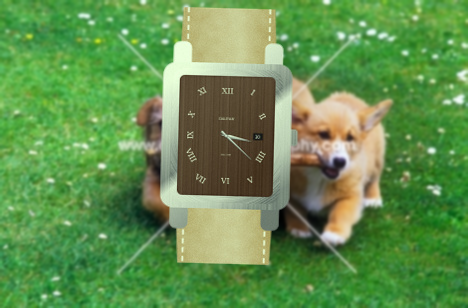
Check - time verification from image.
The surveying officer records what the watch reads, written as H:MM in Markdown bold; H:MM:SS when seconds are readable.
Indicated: **3:22**
